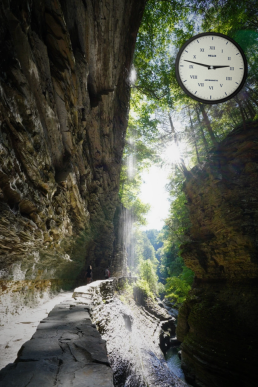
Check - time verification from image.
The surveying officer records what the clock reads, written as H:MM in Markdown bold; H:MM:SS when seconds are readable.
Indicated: **2:47**
